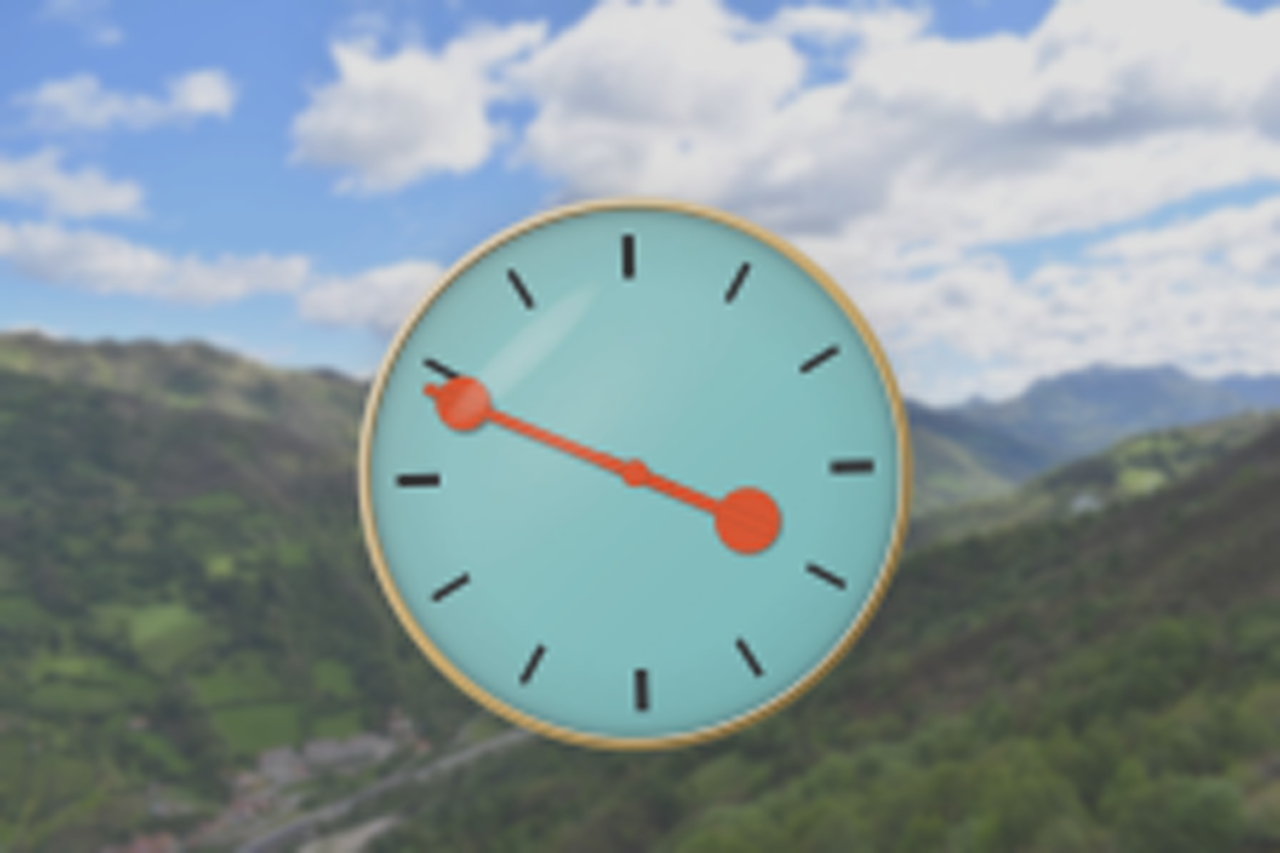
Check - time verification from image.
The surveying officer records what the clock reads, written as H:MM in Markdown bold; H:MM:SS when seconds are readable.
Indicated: **3:49**
